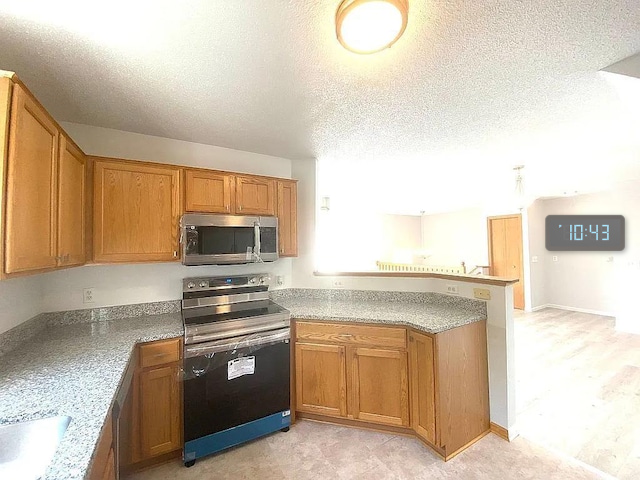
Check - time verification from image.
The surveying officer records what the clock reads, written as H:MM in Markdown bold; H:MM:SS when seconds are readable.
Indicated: **10:43**
